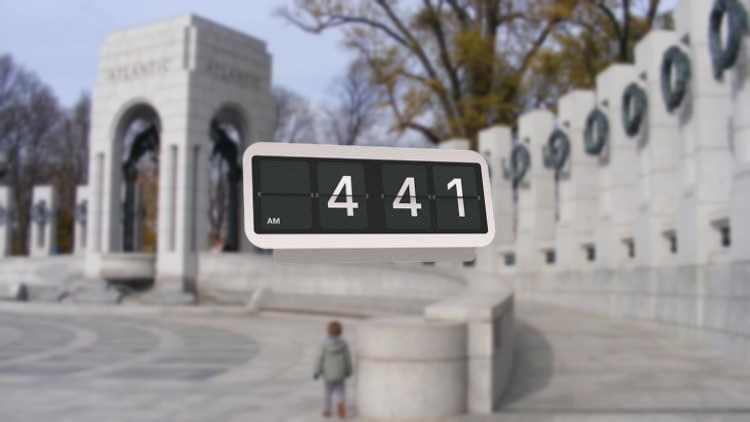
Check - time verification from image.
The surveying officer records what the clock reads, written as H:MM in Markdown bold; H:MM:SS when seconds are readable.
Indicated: **4:41**
